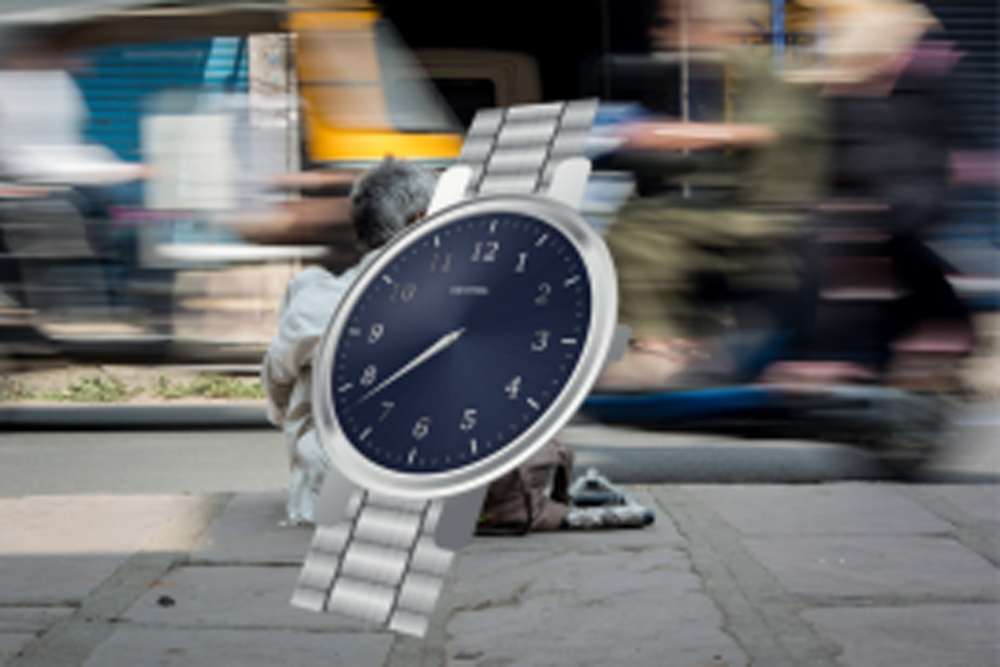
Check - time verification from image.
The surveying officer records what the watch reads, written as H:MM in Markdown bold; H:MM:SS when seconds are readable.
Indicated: **7:38**
